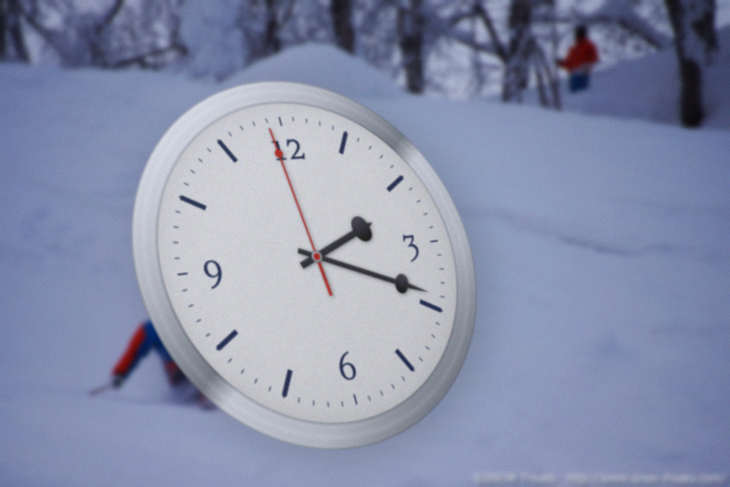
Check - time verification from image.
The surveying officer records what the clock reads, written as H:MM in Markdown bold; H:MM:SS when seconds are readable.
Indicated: **2:18:59**
